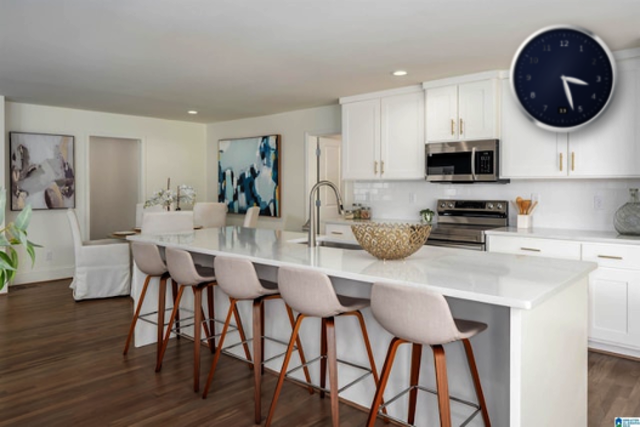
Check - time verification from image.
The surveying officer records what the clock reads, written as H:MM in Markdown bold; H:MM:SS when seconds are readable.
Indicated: **3:27**
